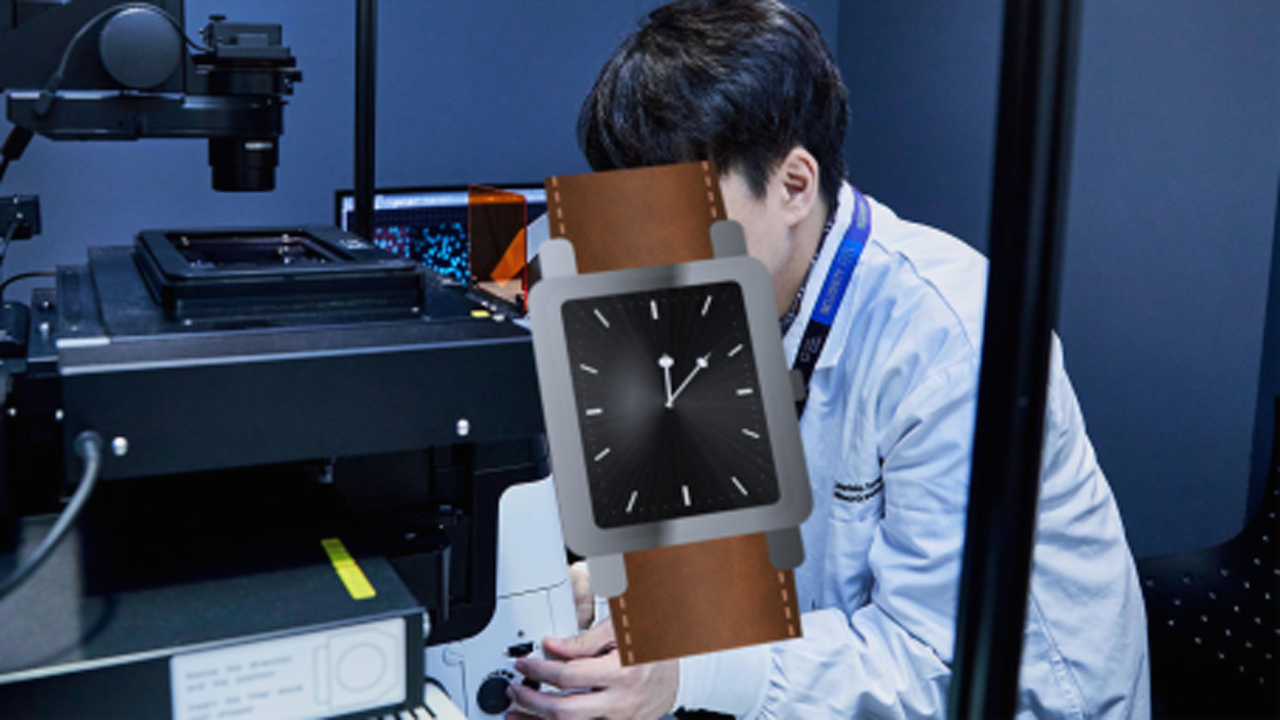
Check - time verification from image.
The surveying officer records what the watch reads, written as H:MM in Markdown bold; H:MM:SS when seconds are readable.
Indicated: **12:08**
